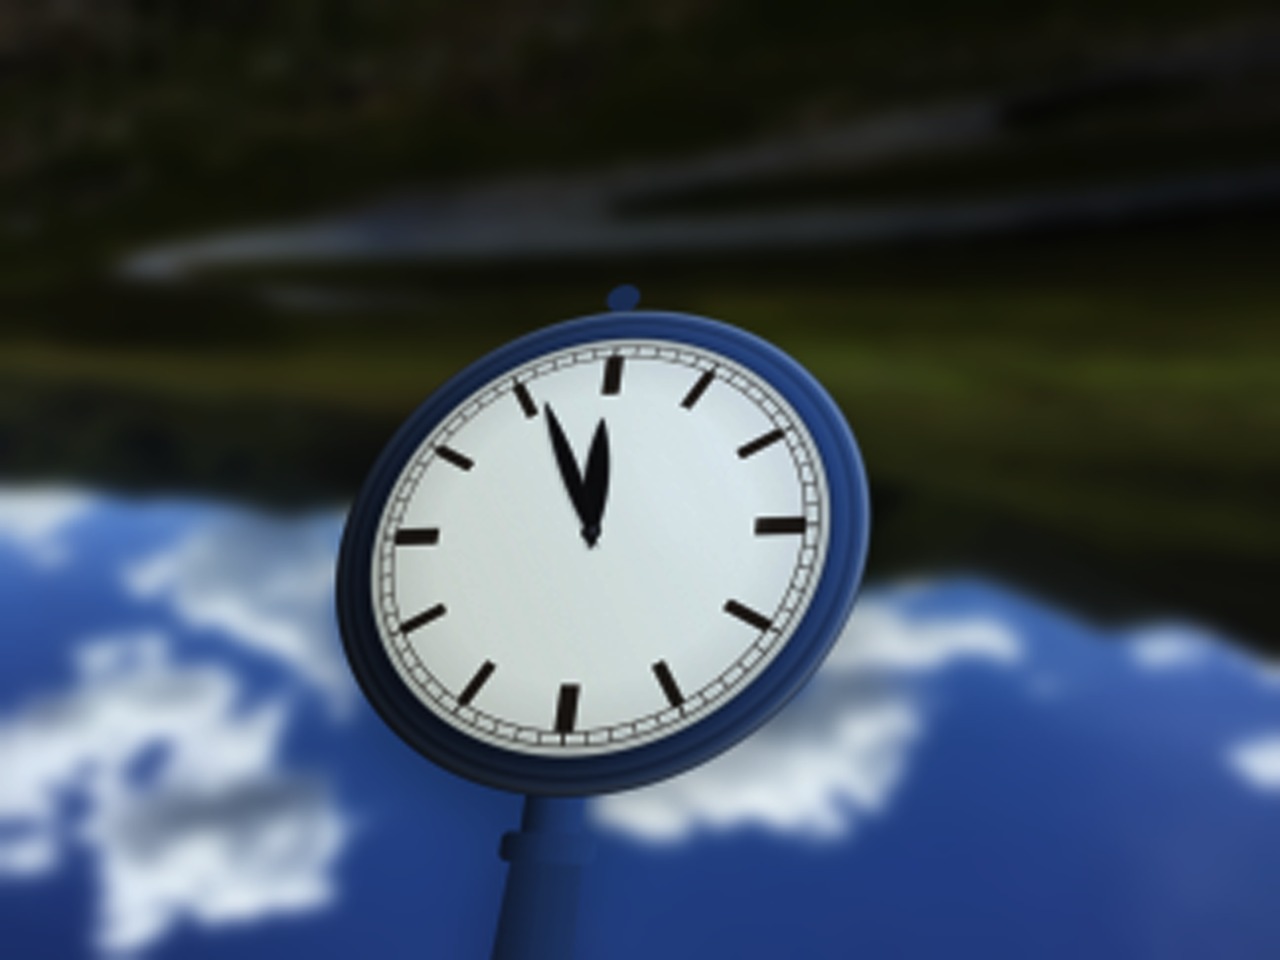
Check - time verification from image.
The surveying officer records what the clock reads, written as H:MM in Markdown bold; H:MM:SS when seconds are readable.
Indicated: **11:56**
